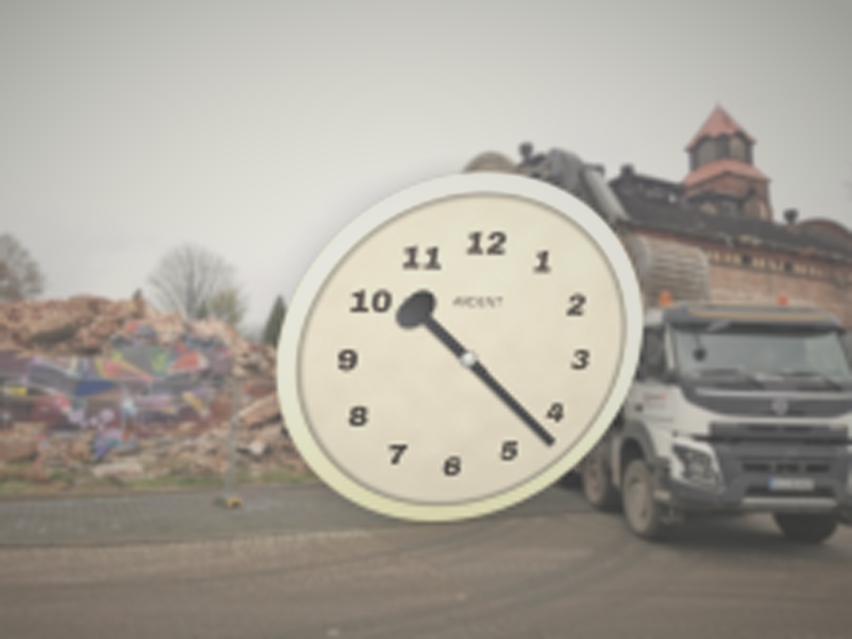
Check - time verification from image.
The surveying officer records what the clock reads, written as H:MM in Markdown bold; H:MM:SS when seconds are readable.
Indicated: **10:22**
